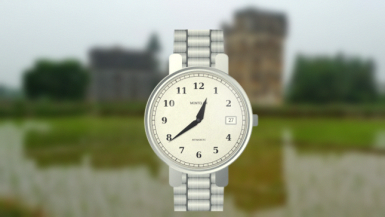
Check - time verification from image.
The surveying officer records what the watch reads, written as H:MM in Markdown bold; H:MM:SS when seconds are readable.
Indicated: **12:39**
